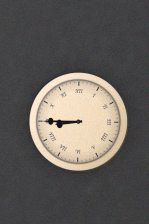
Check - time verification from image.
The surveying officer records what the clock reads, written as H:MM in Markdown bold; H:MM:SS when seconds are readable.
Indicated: **8:45**
